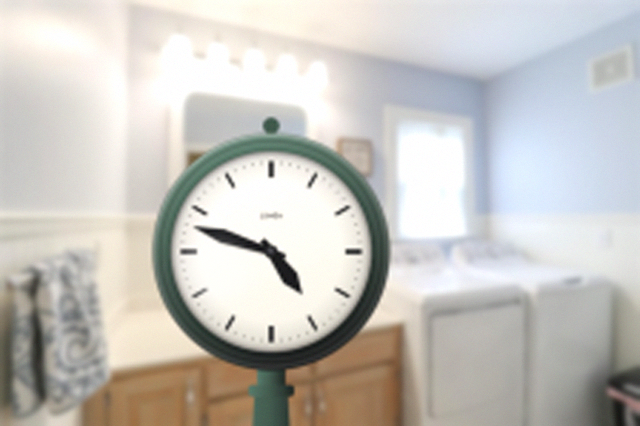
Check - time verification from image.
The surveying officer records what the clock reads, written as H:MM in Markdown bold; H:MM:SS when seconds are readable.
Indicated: **4:48**
